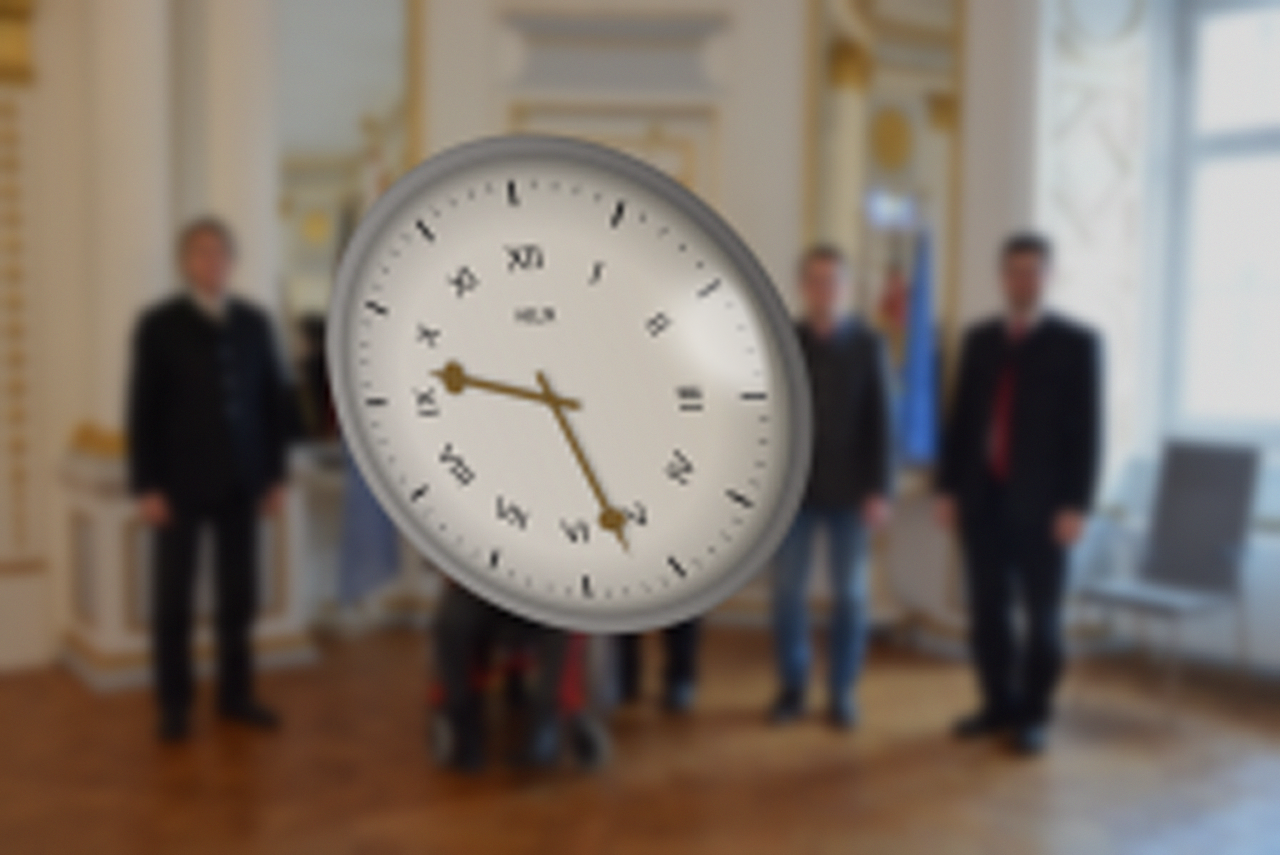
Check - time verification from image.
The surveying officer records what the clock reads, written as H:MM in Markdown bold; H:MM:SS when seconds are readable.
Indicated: **9:27**
